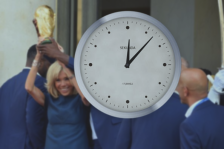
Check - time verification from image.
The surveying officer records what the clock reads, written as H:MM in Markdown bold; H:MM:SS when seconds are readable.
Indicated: **12:07**
